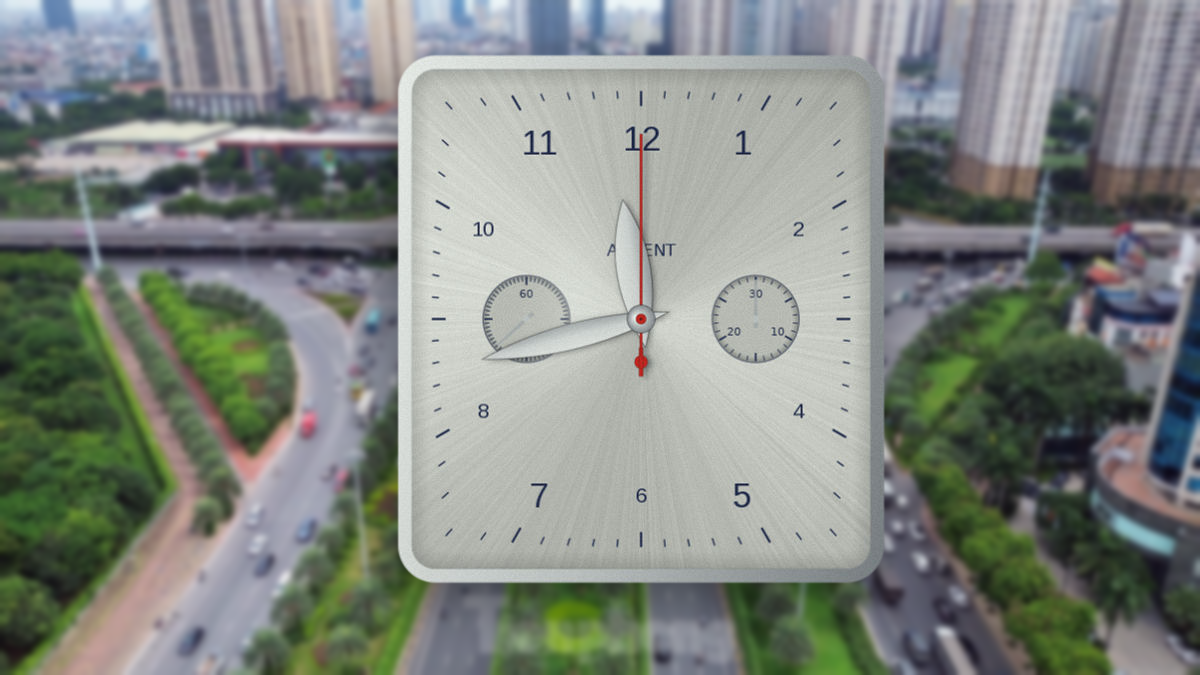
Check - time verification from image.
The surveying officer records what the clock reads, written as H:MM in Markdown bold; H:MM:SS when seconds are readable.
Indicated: **11:42:38**
